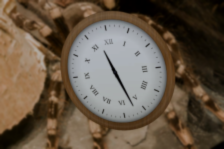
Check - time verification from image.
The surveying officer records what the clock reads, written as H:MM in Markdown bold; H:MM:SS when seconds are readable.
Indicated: **11:27**
